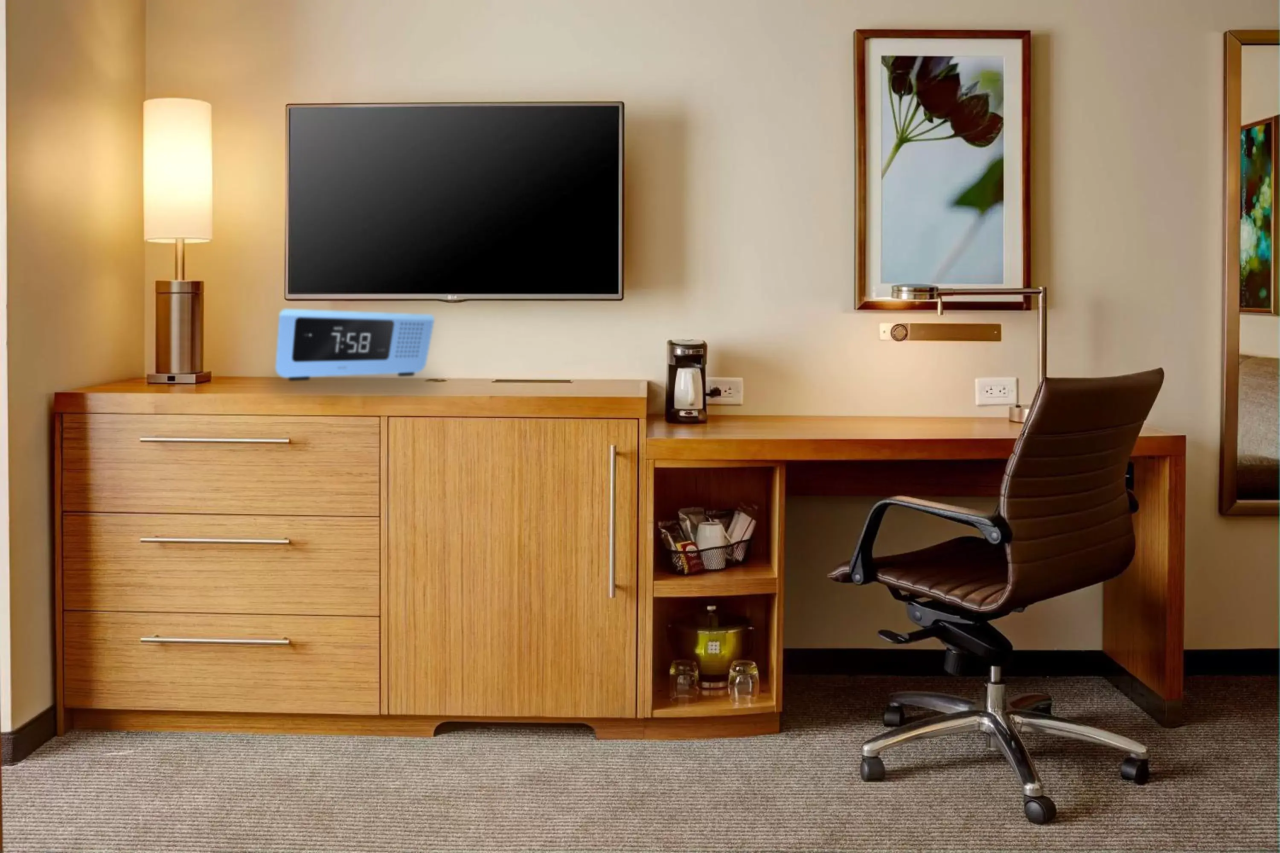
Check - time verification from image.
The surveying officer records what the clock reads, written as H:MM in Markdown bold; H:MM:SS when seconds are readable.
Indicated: **7:58**
